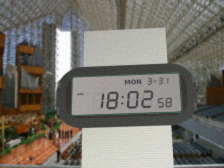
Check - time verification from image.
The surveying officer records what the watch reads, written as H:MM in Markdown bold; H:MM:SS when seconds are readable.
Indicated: **18:02:58**
